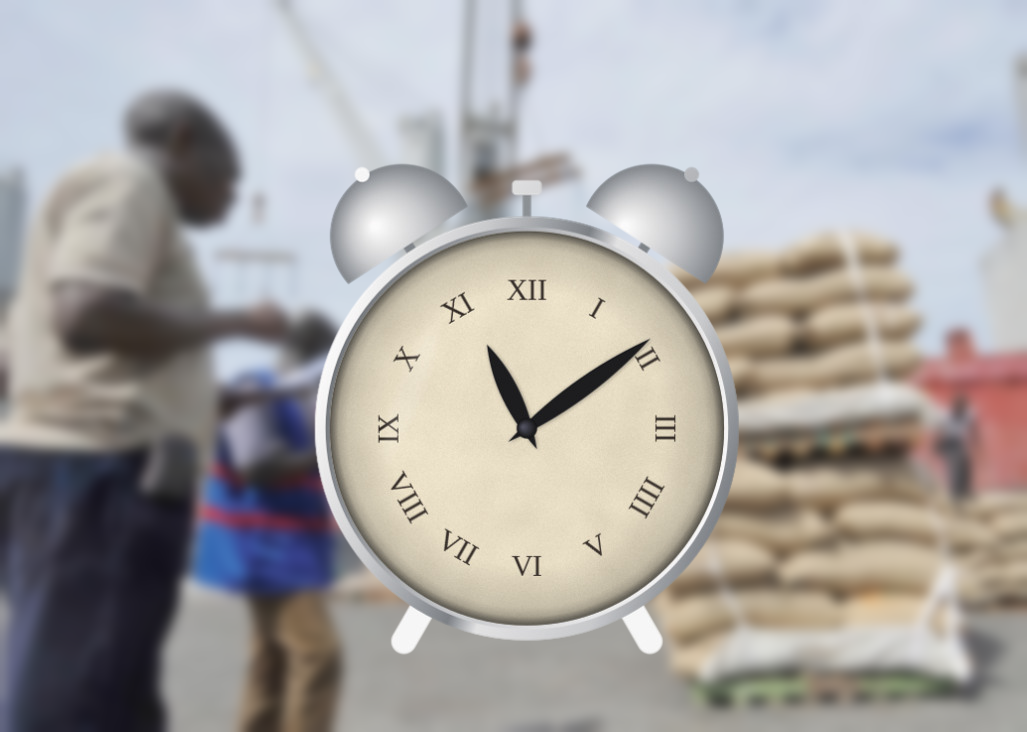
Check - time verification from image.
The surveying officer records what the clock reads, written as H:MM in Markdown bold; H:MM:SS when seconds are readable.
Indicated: **11:09**
